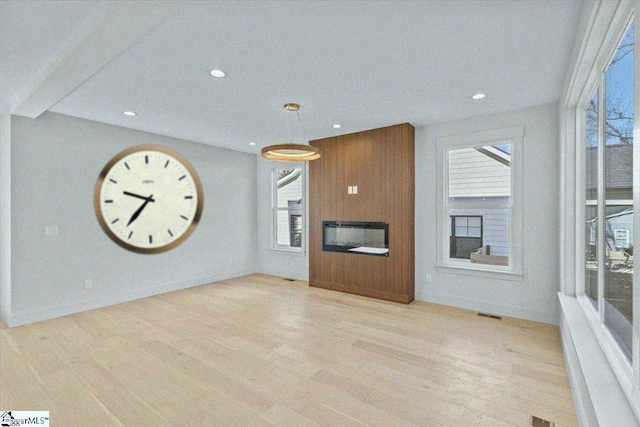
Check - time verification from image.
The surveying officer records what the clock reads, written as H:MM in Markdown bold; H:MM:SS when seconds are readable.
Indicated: **9:37**
